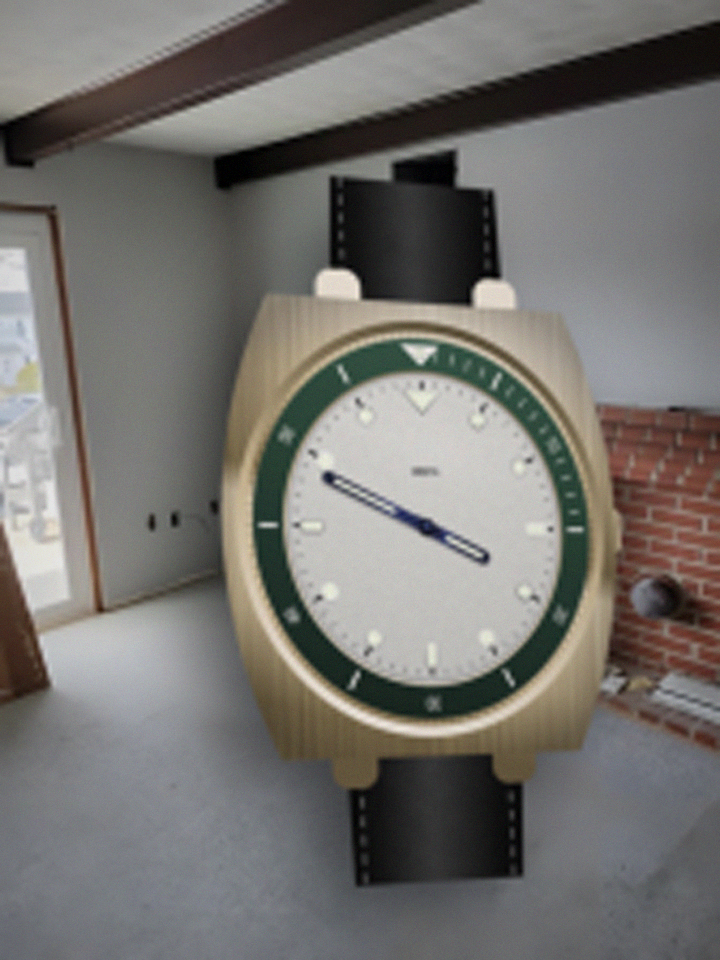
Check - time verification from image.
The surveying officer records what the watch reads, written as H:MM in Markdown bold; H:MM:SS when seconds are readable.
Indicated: **3:49**
